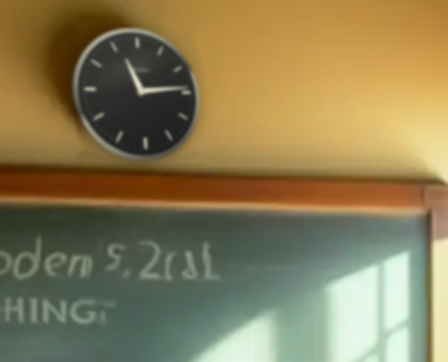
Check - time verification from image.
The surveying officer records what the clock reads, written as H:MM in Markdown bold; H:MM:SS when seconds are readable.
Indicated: **11:14**
